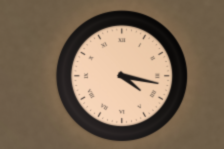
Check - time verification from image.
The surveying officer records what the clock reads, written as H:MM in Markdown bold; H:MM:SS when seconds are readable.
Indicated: **4:17**
